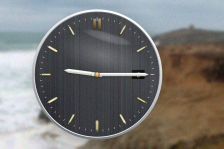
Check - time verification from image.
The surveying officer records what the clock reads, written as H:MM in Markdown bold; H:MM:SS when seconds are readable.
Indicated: **9:15**
